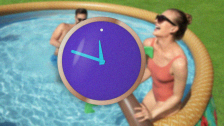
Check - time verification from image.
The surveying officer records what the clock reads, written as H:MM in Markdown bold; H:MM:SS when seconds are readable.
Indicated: **11:48**
